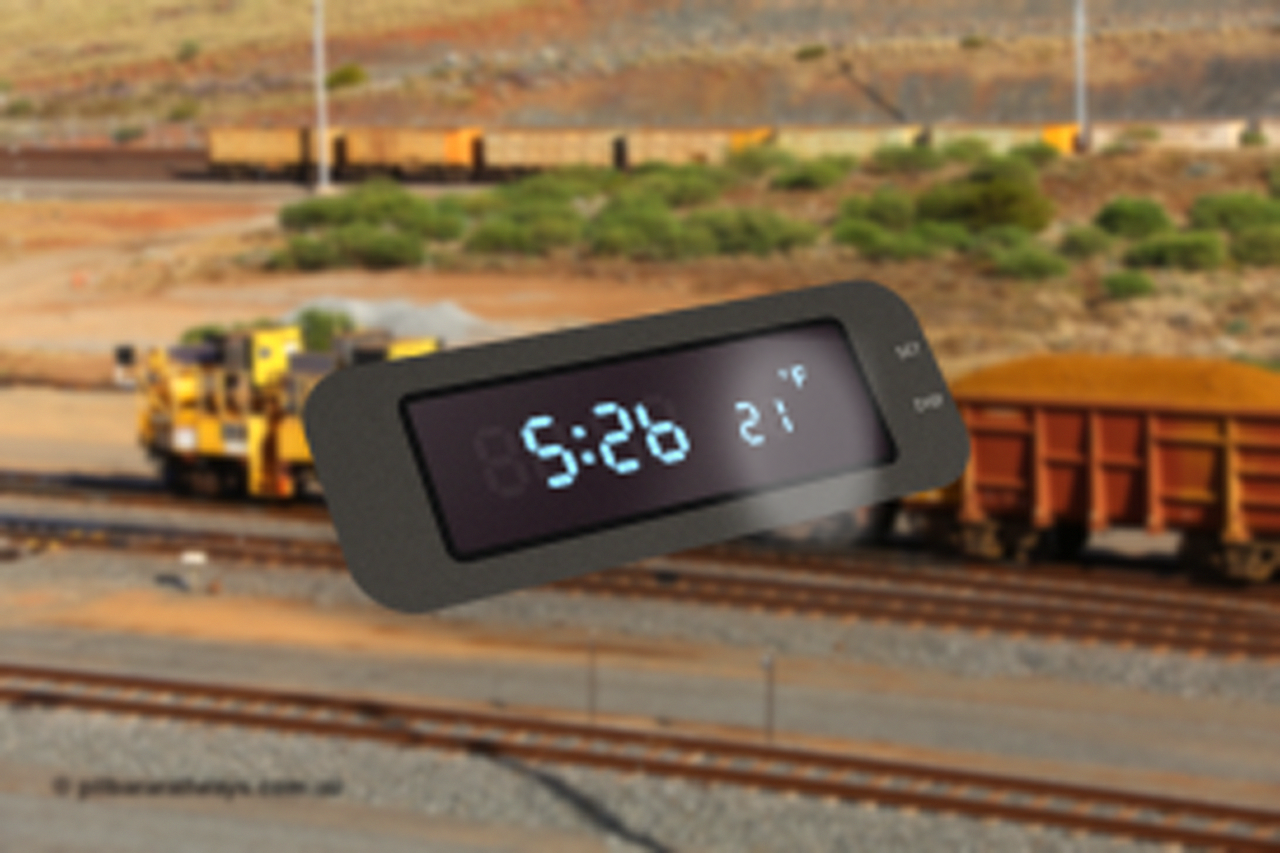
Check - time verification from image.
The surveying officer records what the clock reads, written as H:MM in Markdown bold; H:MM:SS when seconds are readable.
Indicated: **5:26**
